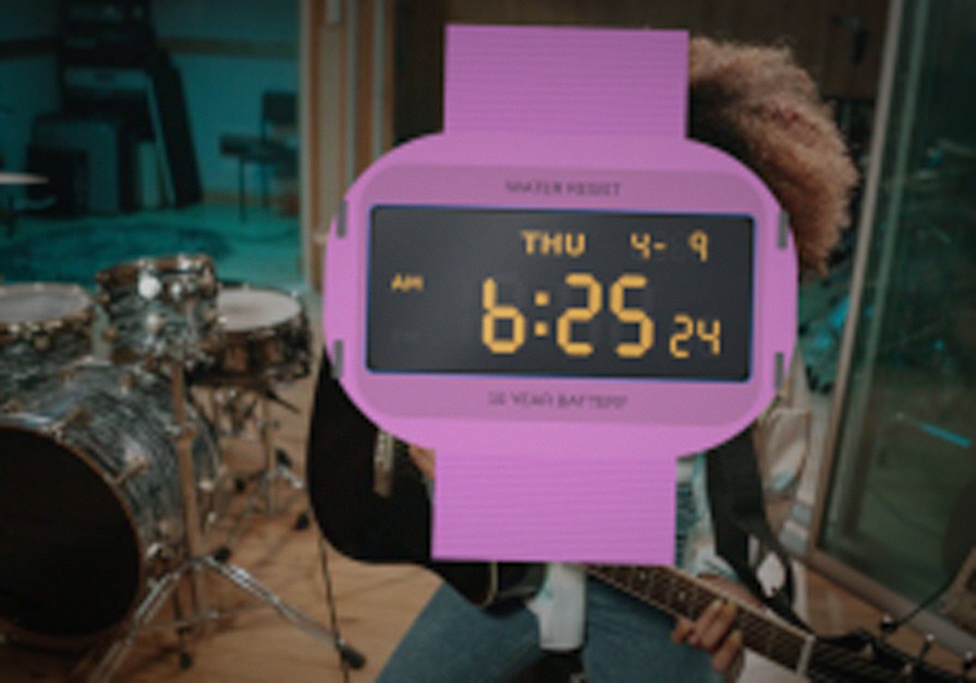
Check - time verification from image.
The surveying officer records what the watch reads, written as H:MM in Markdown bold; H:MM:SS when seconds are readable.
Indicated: **6:25:24**
